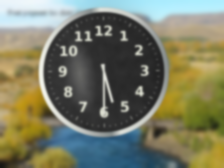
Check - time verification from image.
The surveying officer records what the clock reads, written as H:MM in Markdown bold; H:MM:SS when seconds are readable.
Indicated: **5:30**
